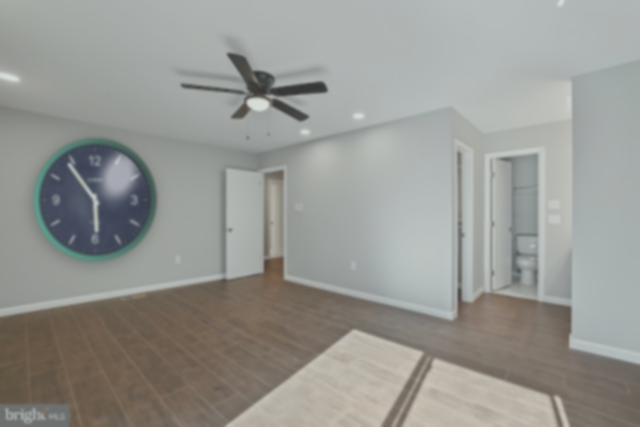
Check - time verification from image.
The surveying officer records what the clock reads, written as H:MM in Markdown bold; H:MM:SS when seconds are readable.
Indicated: **5:54**
